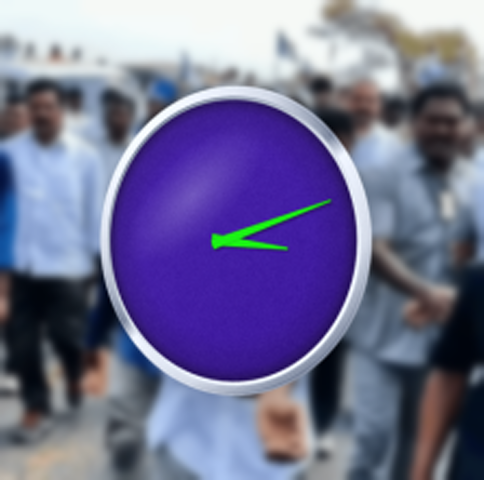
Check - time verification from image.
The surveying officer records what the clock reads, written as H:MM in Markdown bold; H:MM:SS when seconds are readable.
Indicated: **3:12**
